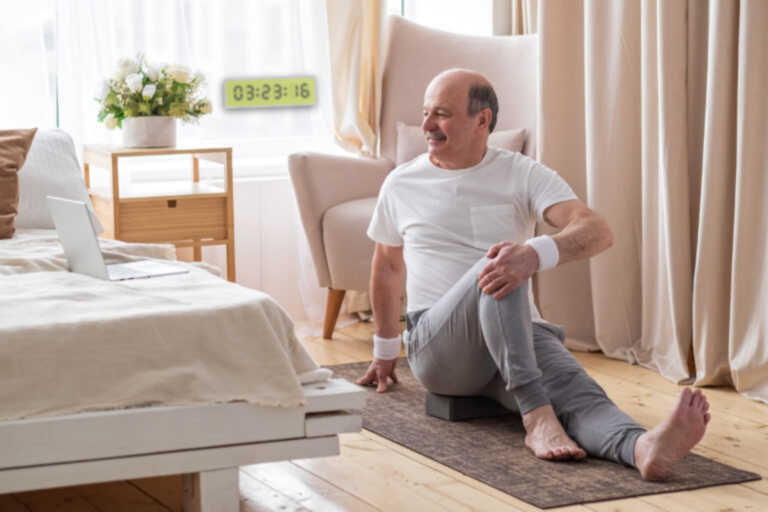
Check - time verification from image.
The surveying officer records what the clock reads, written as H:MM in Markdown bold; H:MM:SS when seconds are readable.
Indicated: **3:23:16**
